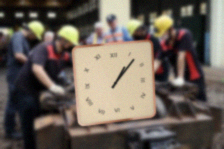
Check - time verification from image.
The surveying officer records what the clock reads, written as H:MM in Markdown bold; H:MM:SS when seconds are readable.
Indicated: **1:07**
